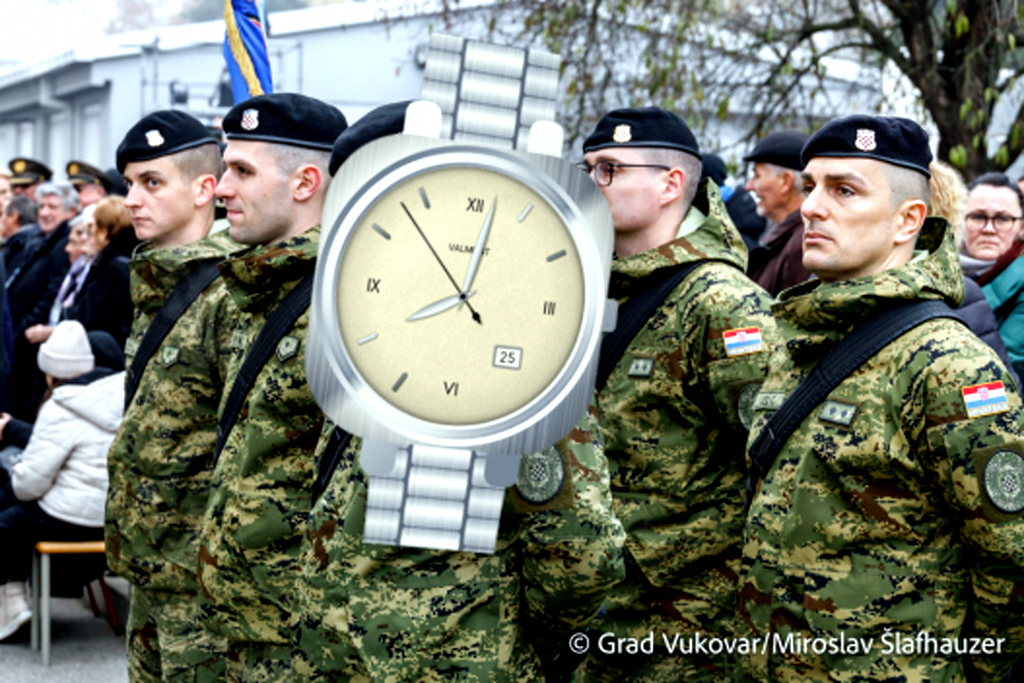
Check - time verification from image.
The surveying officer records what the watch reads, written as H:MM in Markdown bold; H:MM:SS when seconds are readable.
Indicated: **8:01:53**
